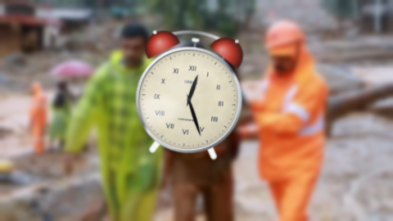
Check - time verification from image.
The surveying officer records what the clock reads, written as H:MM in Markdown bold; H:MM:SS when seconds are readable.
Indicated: **12:26**
